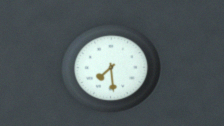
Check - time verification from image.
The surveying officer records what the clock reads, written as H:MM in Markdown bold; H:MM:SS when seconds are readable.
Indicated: **7:29**
